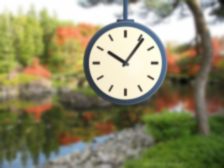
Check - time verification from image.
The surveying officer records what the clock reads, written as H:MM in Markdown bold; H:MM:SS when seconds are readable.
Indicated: **10:06**
